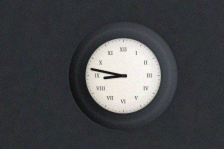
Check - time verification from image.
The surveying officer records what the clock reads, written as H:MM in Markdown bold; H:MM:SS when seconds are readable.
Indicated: **8:47**
